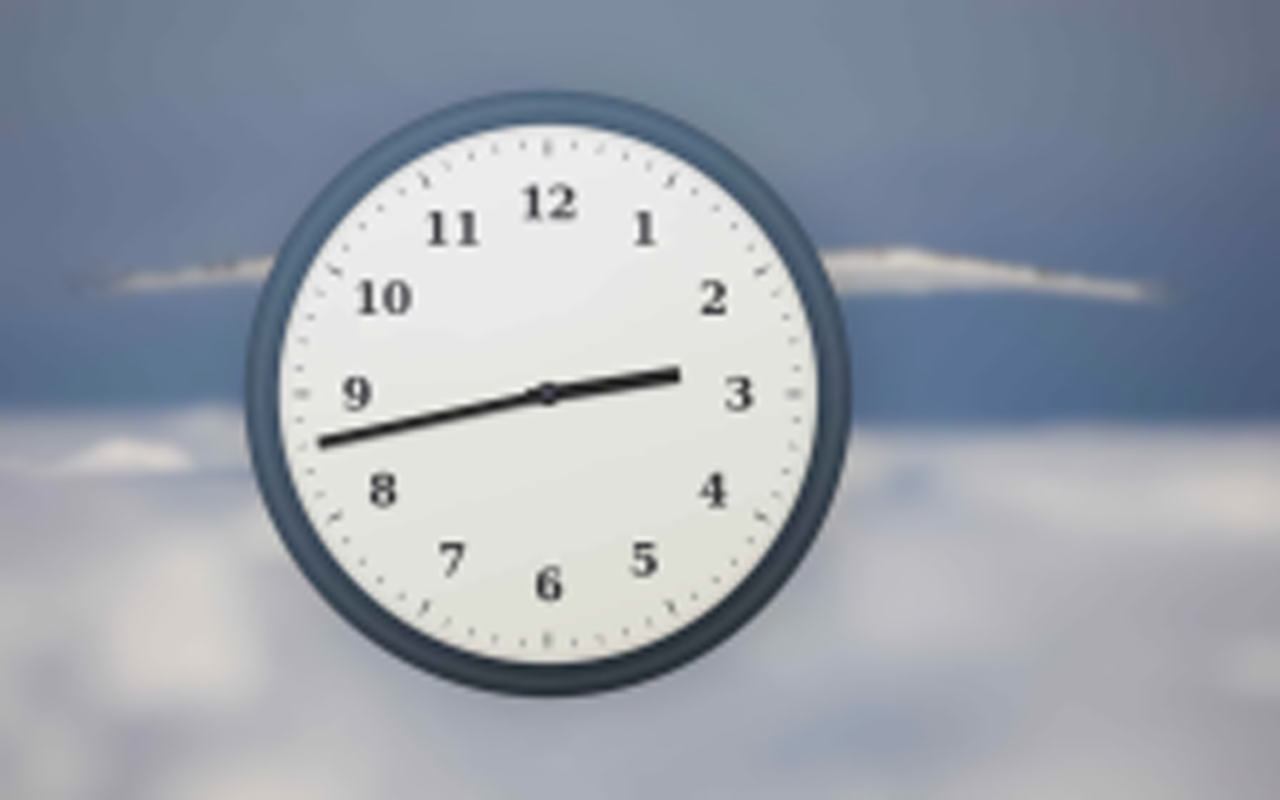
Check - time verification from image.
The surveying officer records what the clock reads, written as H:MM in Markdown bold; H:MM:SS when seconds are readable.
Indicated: **2:43**
